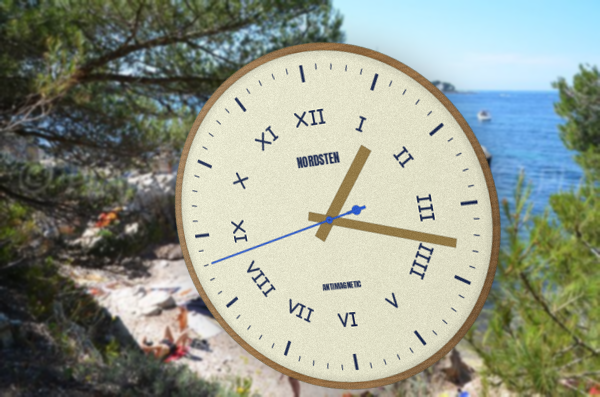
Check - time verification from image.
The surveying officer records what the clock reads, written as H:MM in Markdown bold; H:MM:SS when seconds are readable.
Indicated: **1:17:43**
